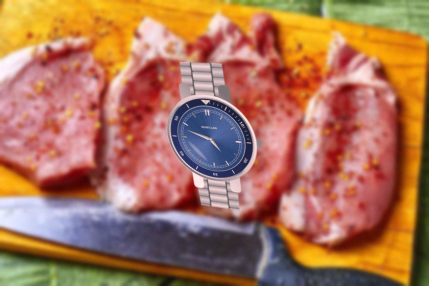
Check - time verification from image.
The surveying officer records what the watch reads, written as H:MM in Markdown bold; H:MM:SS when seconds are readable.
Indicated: **4:48**
